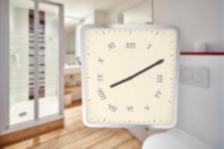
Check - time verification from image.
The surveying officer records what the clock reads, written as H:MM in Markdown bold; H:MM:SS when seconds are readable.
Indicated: **8:10**
